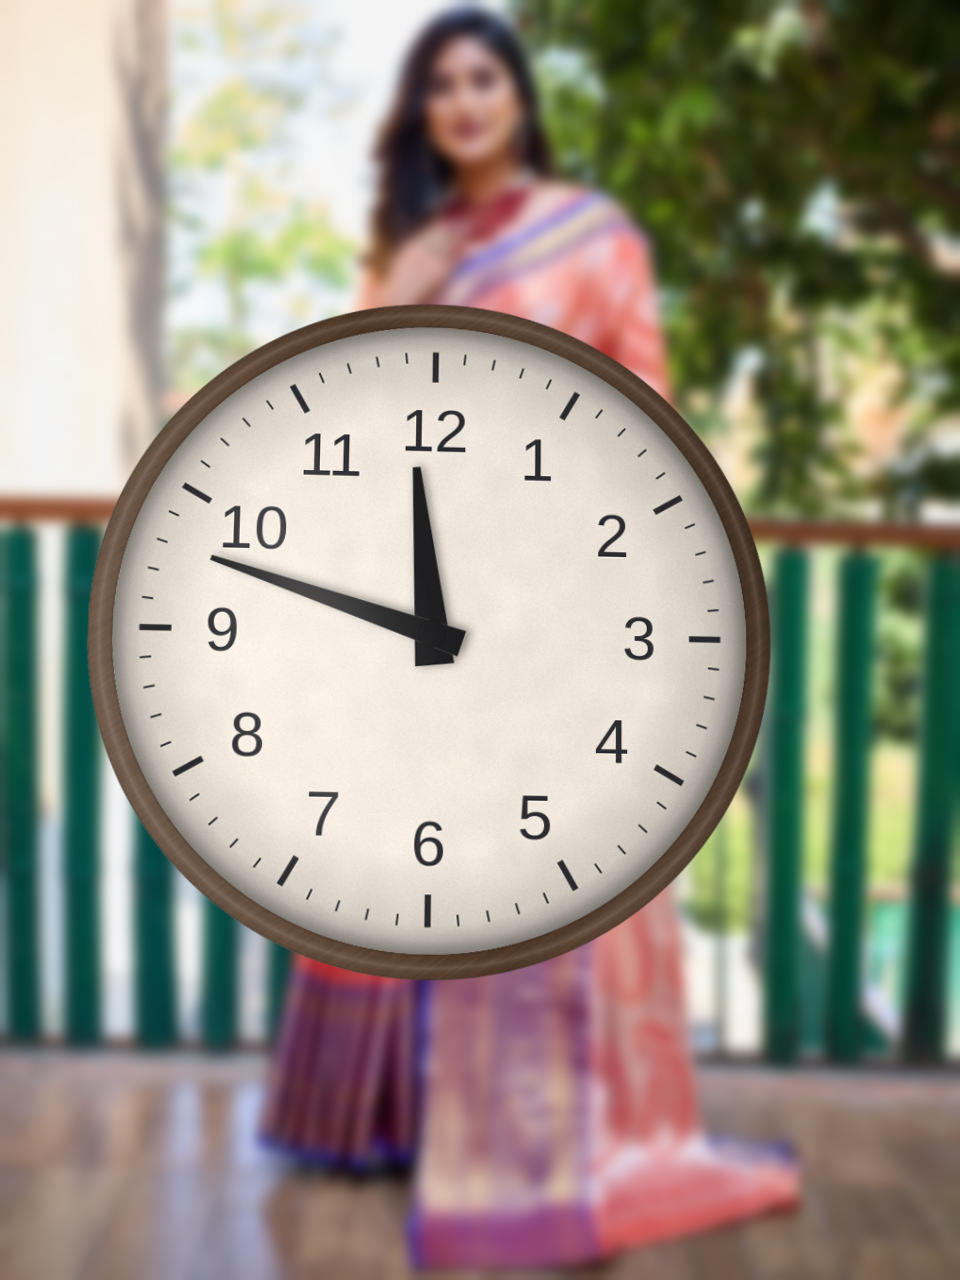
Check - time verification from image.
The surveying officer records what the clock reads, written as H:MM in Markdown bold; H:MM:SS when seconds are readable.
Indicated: **11:48**
